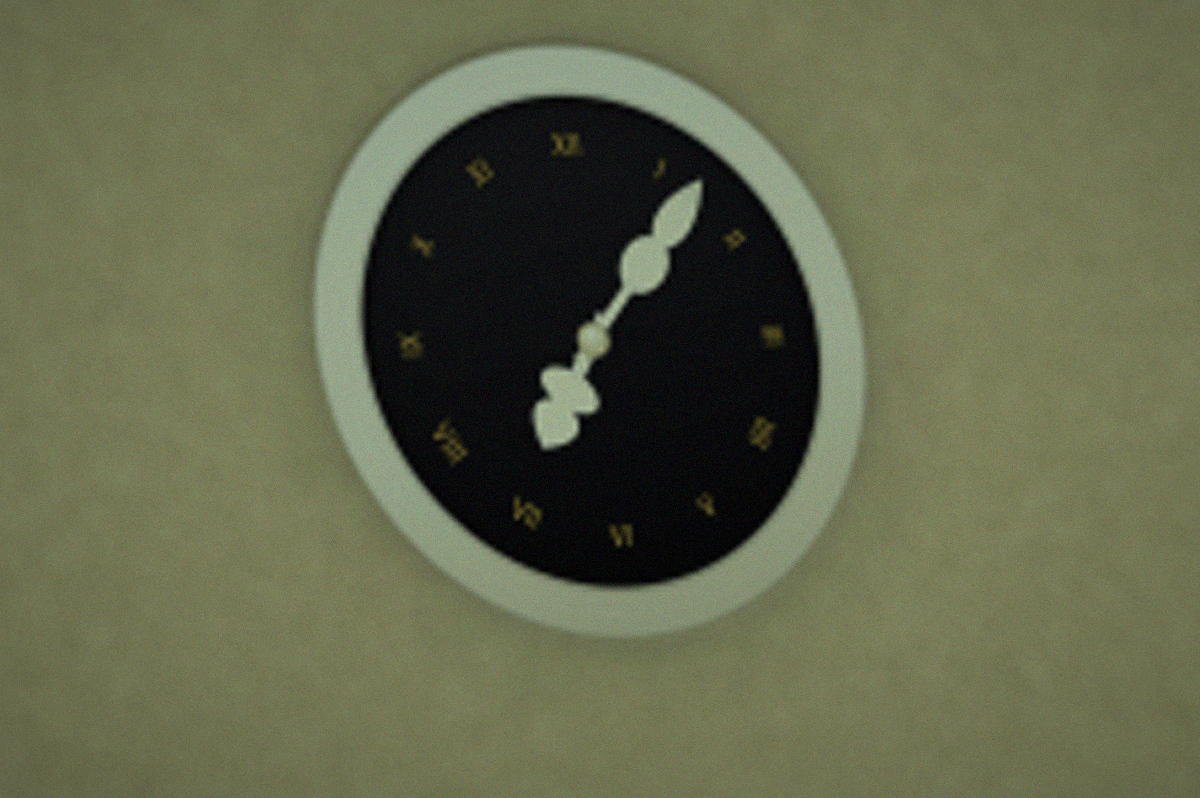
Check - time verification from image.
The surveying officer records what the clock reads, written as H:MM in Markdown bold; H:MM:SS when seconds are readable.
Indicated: **7:07**
